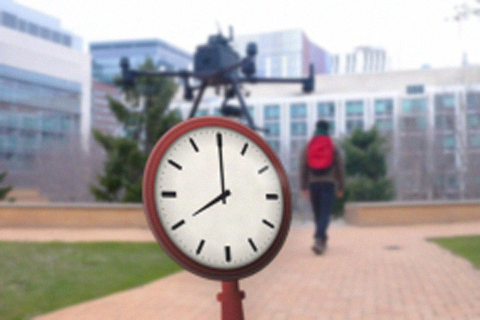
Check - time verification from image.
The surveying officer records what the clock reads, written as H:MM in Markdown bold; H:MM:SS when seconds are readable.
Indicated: **8:00**
